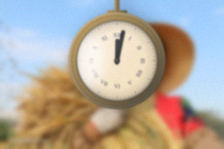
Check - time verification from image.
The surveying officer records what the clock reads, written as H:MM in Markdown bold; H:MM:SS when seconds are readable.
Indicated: **12:02**
